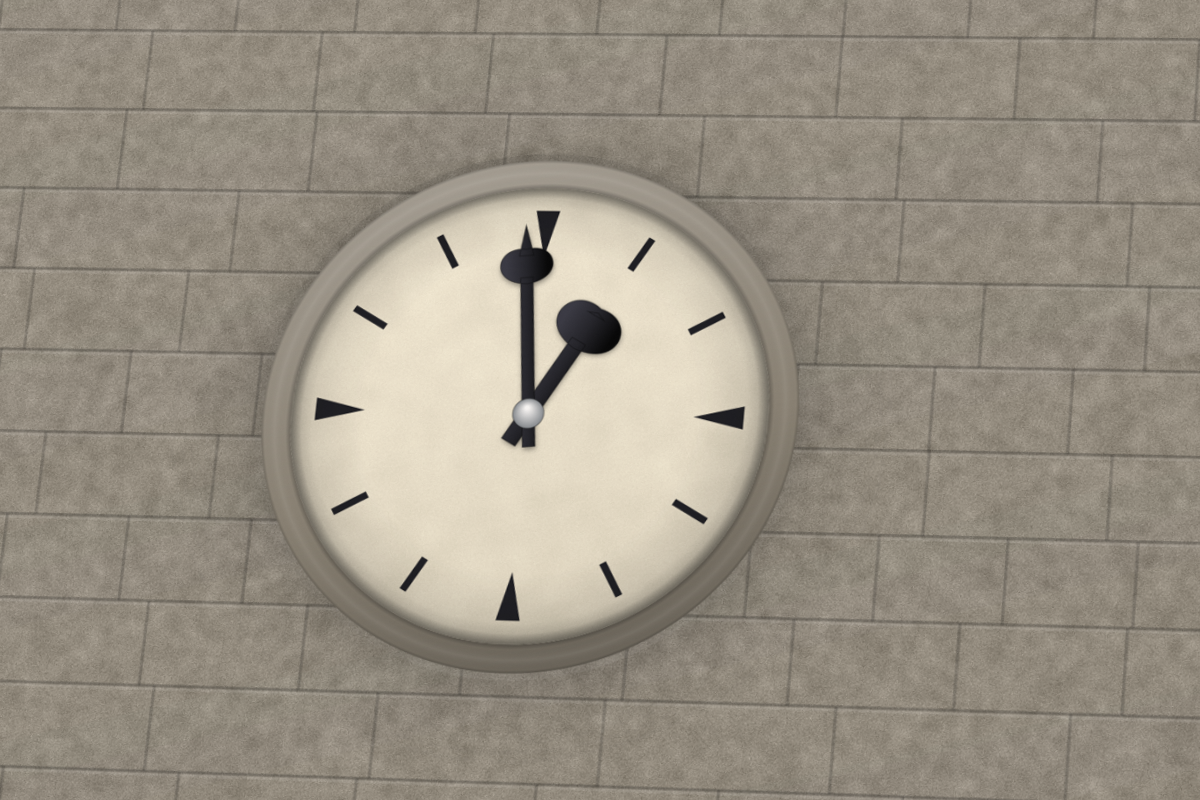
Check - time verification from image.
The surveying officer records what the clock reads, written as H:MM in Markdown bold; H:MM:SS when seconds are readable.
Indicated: **12:59**
